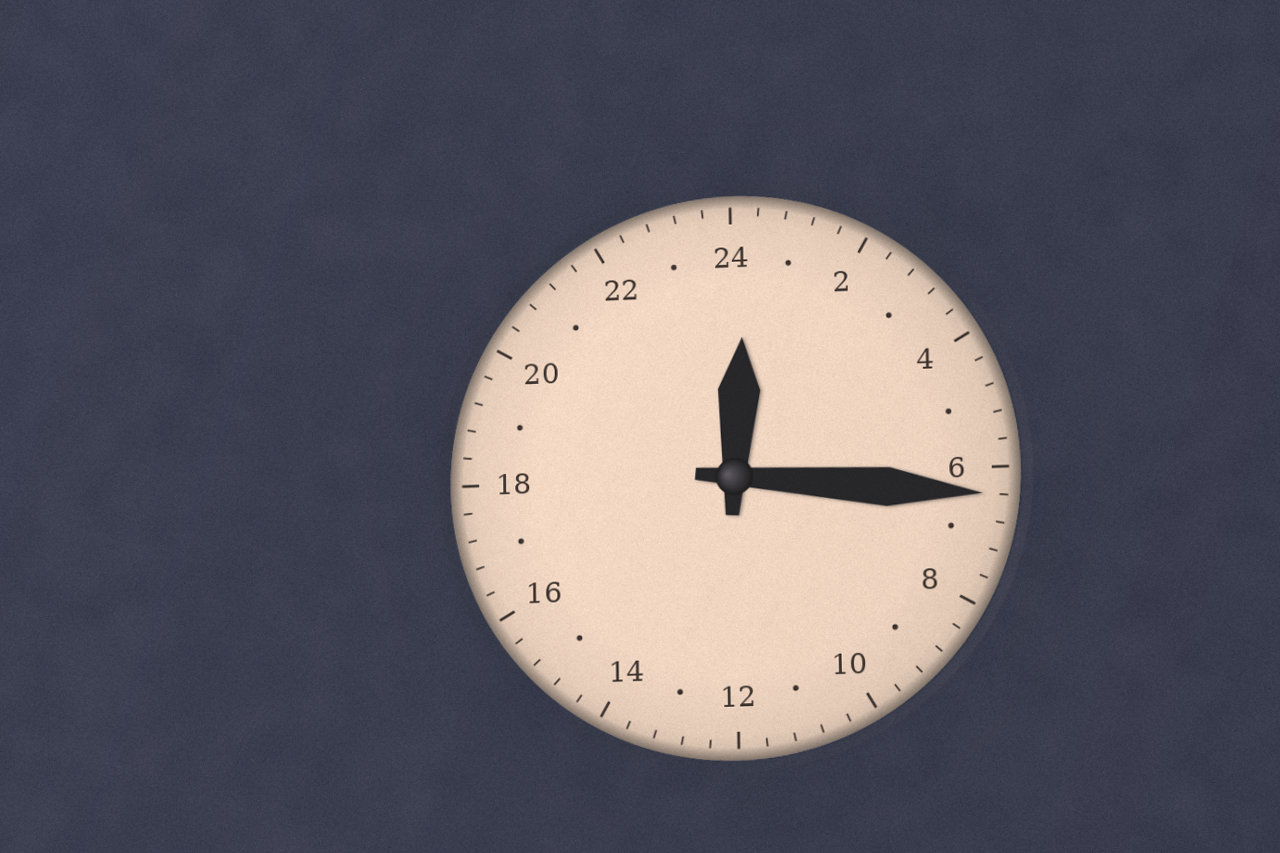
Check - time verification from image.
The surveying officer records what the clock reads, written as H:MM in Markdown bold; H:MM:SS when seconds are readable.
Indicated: **0:16**
